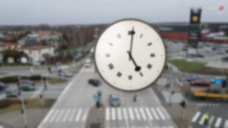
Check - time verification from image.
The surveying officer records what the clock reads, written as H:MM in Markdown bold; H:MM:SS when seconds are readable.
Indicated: **5:01**
